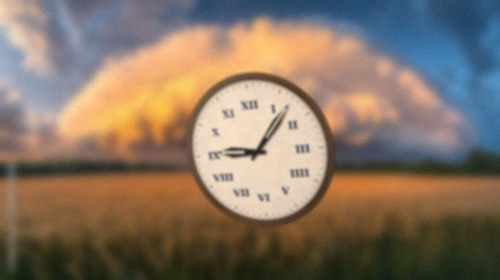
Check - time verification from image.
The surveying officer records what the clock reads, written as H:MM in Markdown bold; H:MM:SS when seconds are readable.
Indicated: **9:07**
